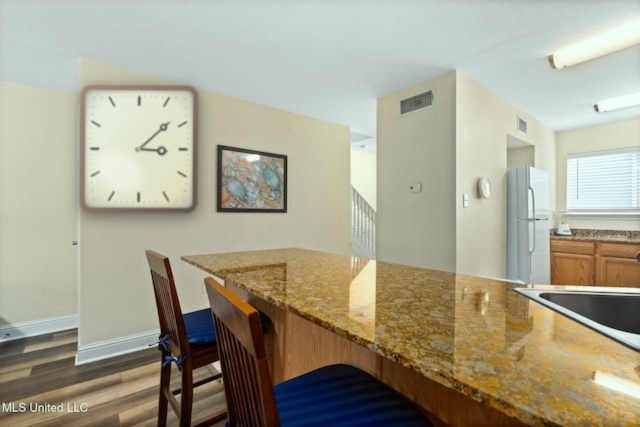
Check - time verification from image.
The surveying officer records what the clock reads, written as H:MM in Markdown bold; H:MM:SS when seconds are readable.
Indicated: **3:08**
